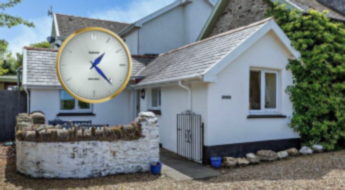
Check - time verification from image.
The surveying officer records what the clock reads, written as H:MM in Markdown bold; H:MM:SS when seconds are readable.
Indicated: **1:23**
